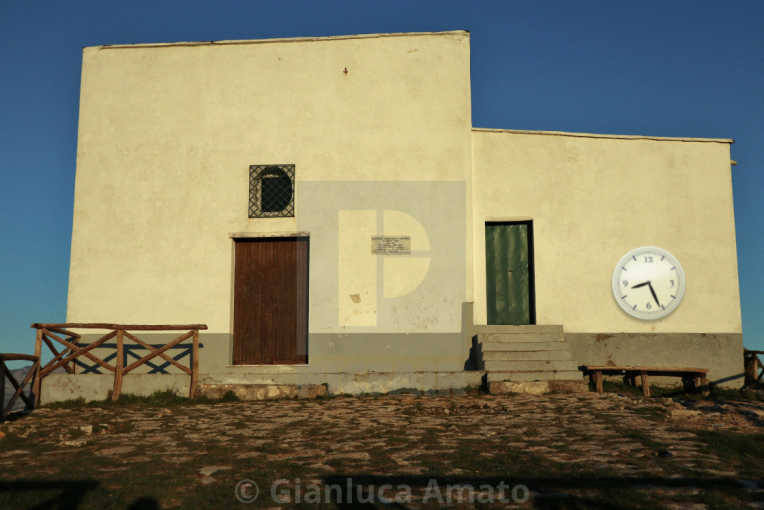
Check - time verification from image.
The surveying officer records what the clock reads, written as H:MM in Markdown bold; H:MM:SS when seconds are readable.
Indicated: **8:26**
